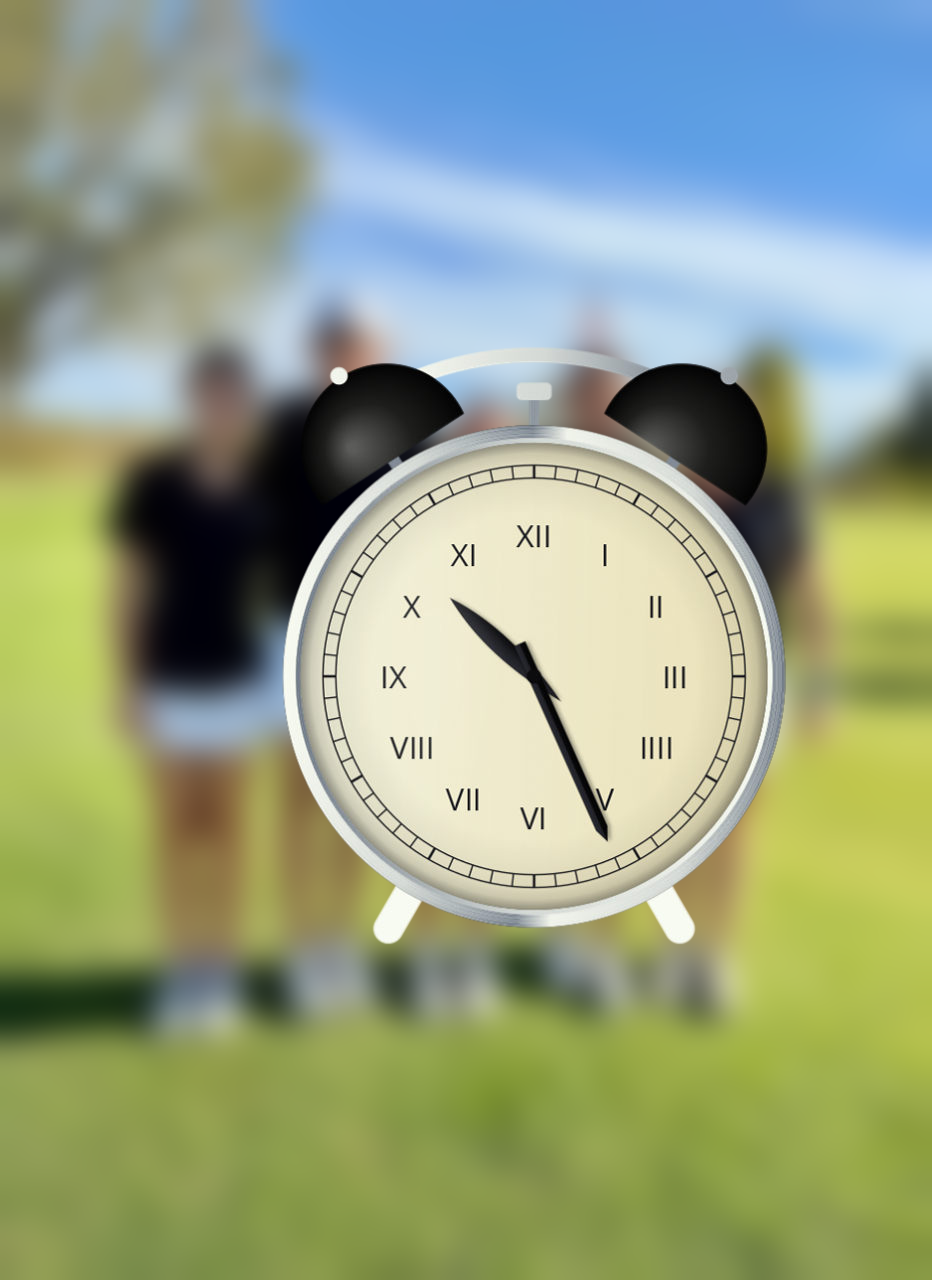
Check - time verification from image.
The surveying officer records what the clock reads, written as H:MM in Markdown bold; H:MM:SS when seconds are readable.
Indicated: **10:26**
